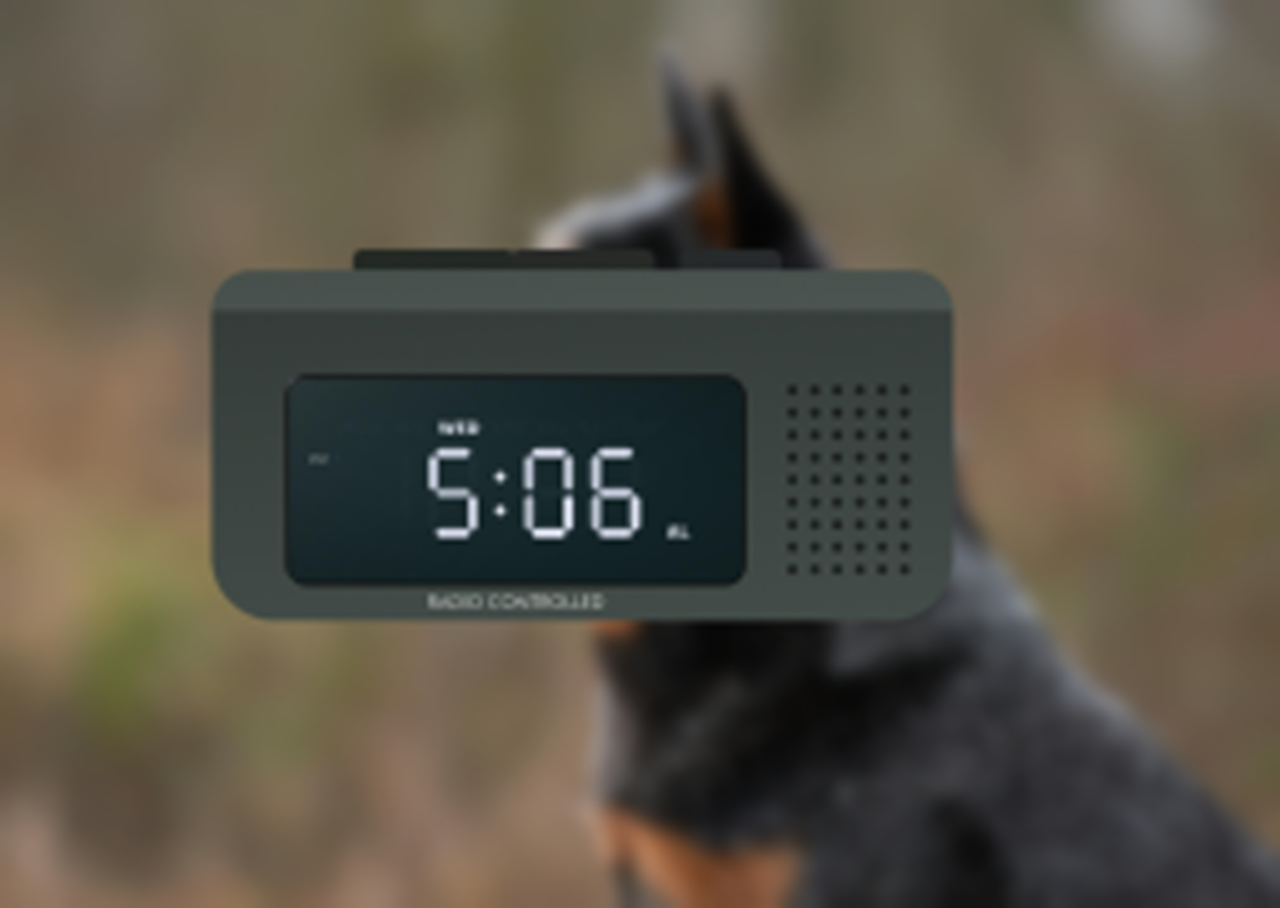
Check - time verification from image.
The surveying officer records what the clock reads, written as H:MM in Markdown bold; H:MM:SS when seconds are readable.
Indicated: **5:06**
